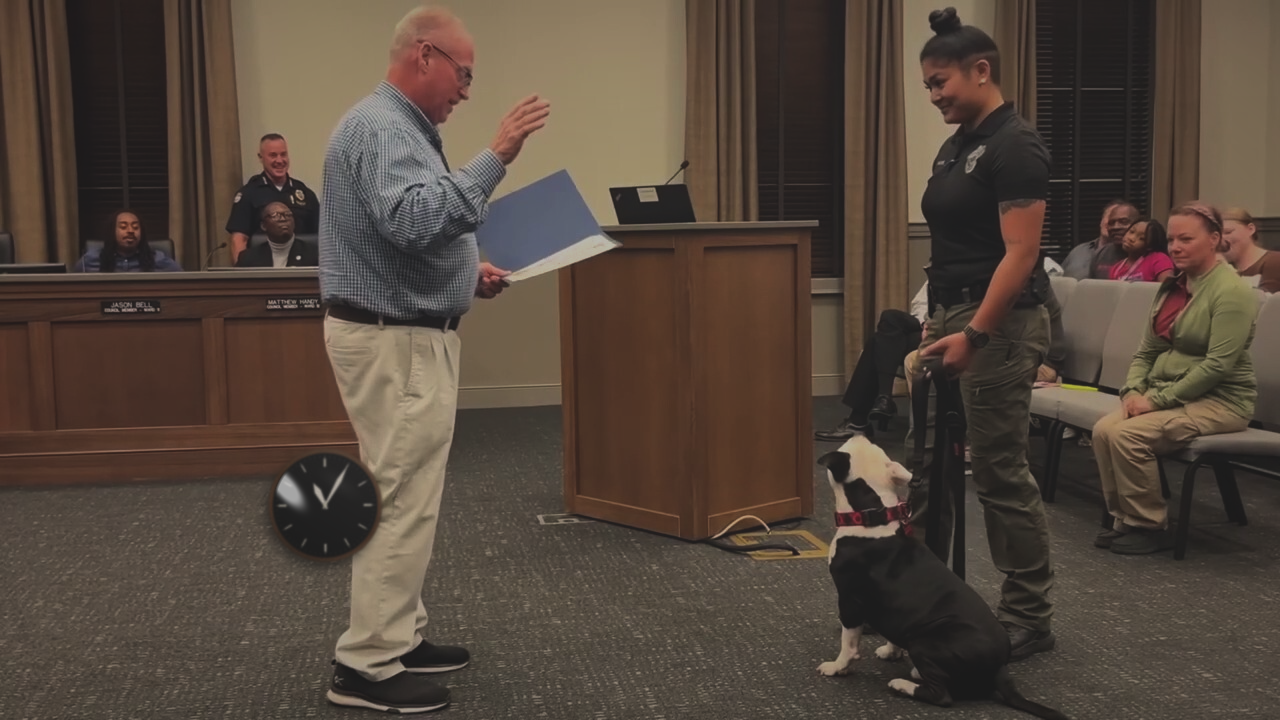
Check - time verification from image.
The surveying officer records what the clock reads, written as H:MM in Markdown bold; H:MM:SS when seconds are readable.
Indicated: **11:05**
